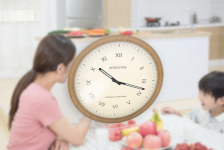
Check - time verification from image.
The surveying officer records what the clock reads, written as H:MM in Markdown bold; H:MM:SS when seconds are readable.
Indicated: **10:18**
